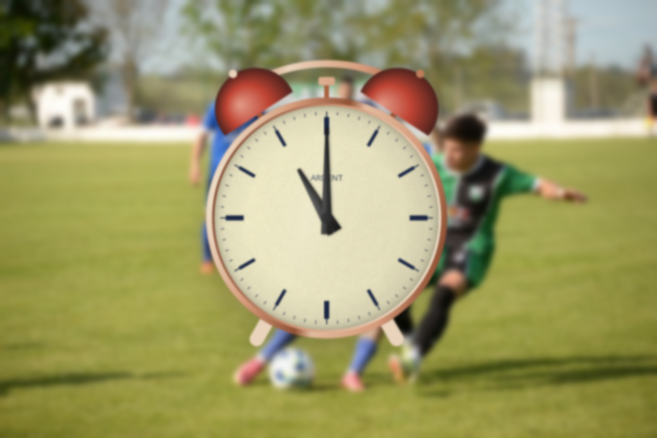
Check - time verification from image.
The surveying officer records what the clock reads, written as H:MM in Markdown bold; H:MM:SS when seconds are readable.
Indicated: **11:00**
